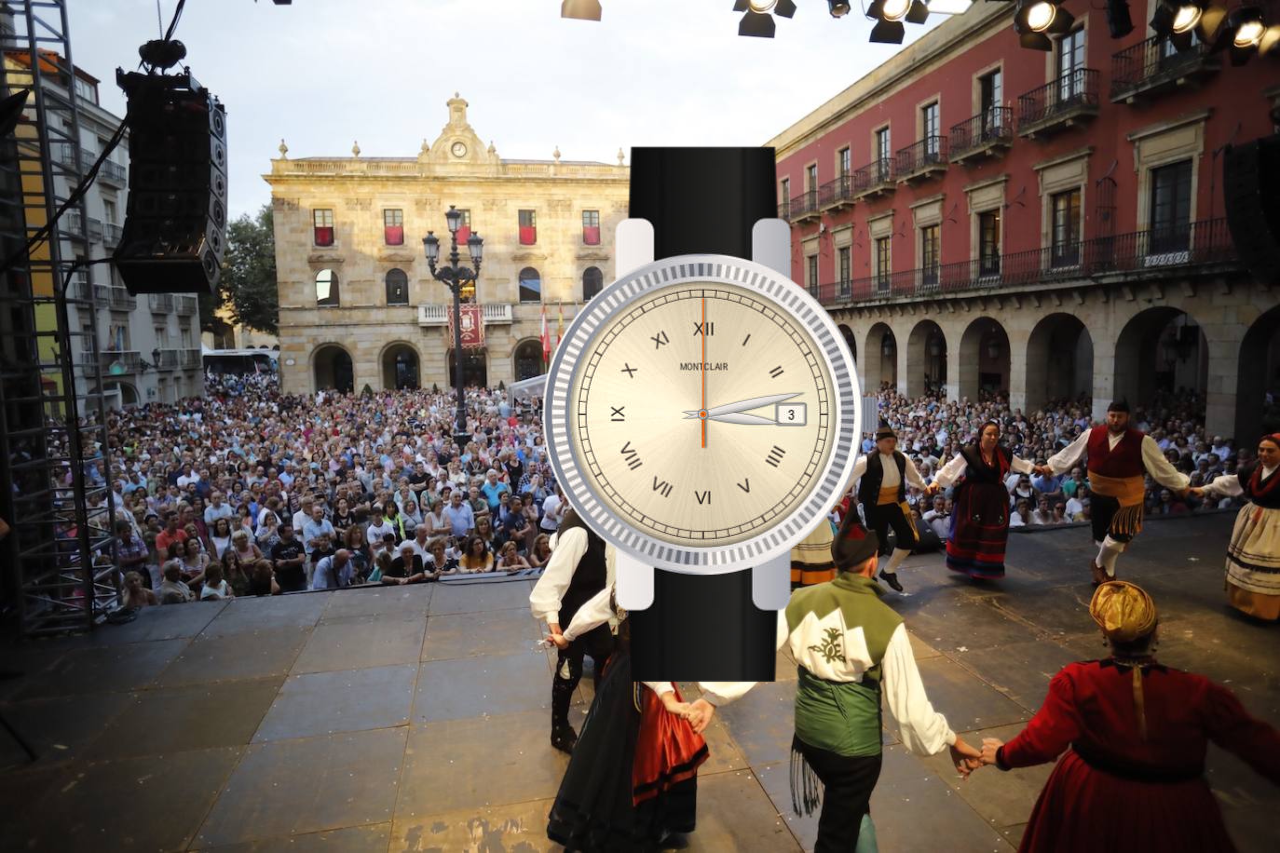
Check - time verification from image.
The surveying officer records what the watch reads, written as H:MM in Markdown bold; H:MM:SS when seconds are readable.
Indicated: **3:13:00**
